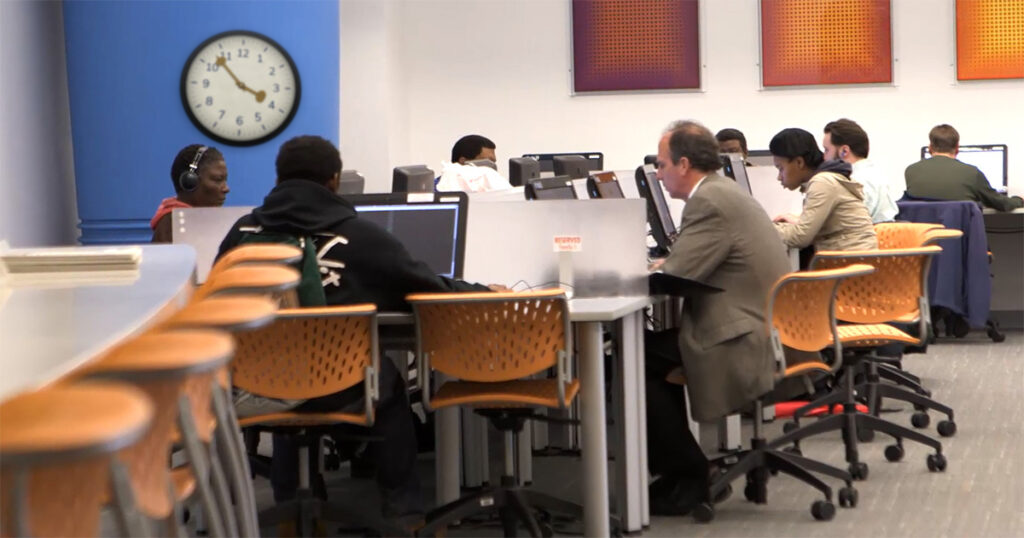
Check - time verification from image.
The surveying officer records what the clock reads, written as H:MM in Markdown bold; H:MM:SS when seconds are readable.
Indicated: **3:53**
